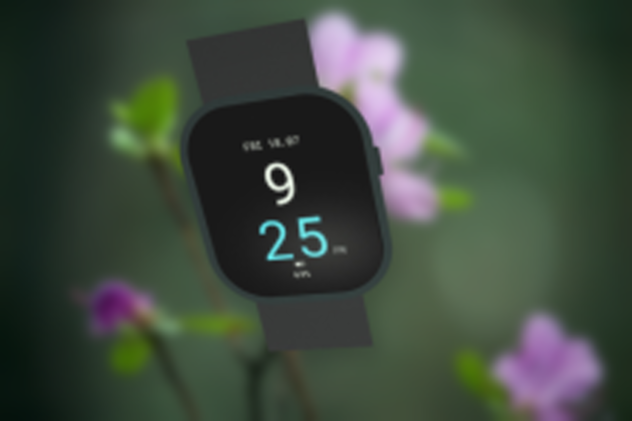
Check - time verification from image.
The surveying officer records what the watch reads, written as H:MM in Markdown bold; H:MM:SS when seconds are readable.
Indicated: **9:25**
